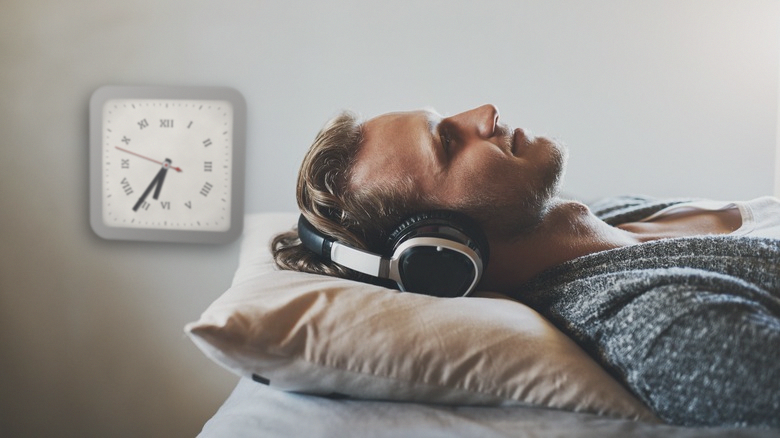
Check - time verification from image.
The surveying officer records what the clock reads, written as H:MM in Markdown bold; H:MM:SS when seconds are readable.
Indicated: **6:35:48**
